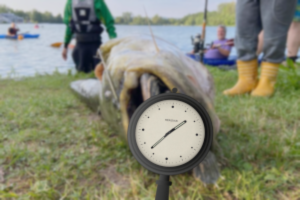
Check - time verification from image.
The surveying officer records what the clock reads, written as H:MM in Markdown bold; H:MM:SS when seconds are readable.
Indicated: **1:37**
